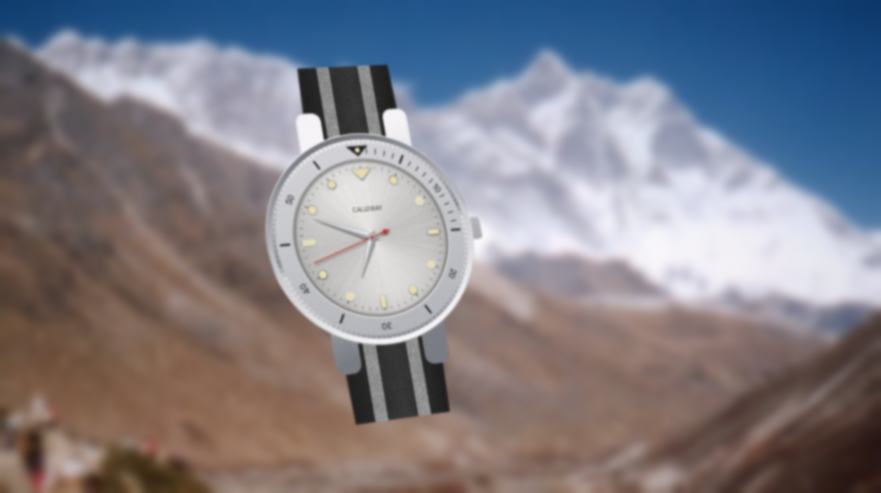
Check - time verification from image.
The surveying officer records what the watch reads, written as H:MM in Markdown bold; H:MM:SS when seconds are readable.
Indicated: **6:48:42**
